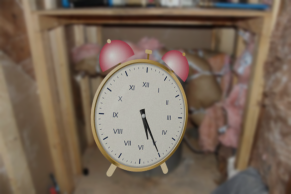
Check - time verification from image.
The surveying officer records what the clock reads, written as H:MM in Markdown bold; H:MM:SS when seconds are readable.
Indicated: **5:25**
